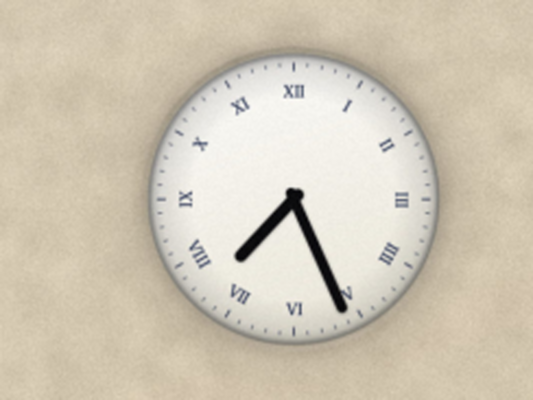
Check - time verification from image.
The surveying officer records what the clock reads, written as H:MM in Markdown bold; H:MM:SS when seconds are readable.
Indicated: **7:26**
